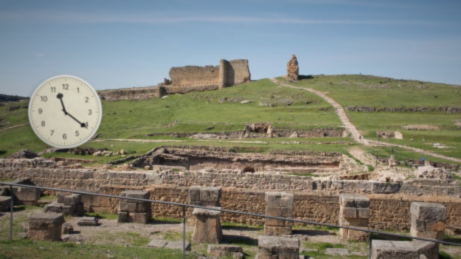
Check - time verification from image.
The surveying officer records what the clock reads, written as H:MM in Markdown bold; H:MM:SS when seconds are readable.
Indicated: **11:21**
